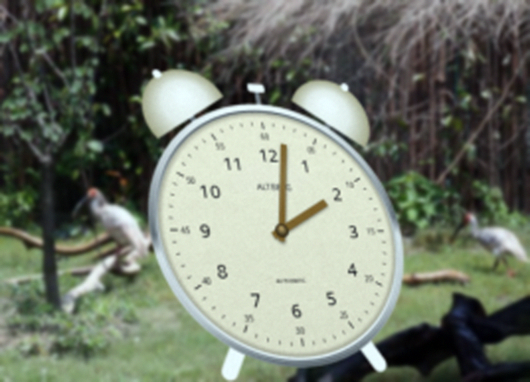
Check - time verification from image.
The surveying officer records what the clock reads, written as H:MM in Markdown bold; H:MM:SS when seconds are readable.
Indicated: **2:02**
